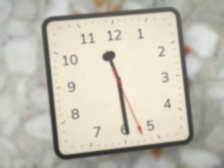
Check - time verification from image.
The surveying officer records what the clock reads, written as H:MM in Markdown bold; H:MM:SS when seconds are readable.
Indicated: **11:29:27**
